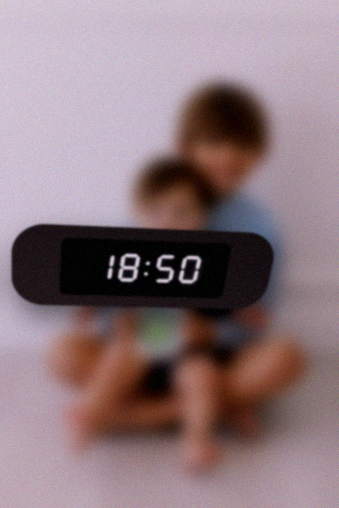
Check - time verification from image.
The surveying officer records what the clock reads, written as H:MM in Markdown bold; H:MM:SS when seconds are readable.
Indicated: **18:50**
